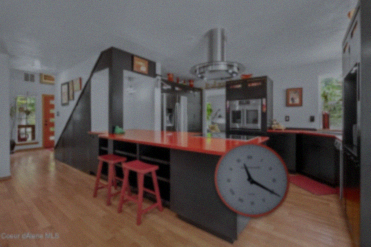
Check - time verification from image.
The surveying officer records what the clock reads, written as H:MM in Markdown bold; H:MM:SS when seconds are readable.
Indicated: **11:20**
